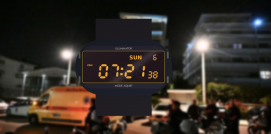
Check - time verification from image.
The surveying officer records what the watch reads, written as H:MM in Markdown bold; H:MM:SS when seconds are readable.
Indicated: **7:21:38**
